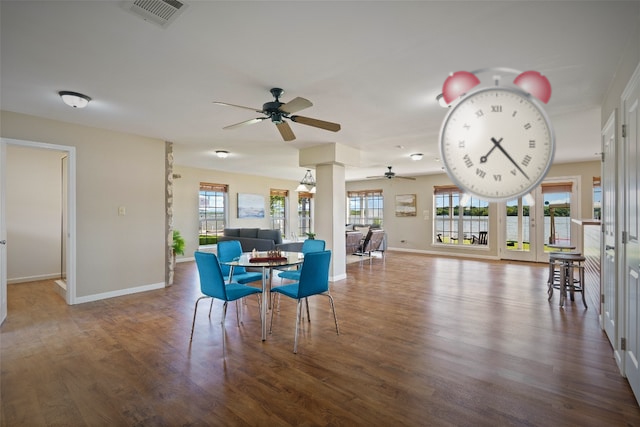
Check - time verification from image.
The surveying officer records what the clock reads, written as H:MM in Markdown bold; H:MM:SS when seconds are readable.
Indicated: **7:23**
